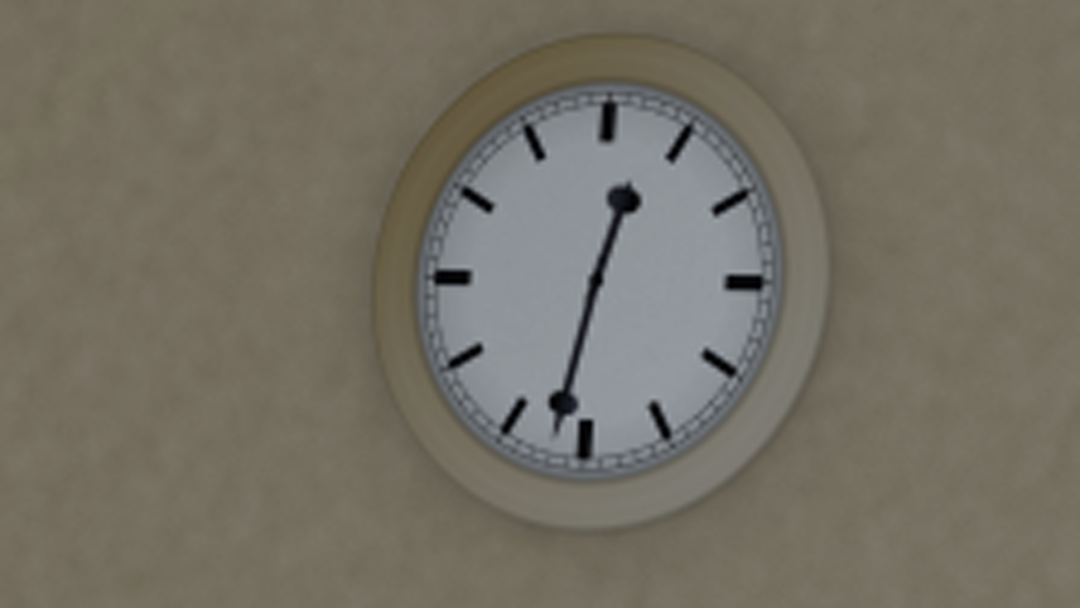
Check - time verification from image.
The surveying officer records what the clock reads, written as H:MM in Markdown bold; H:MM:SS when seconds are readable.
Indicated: **12:32**
